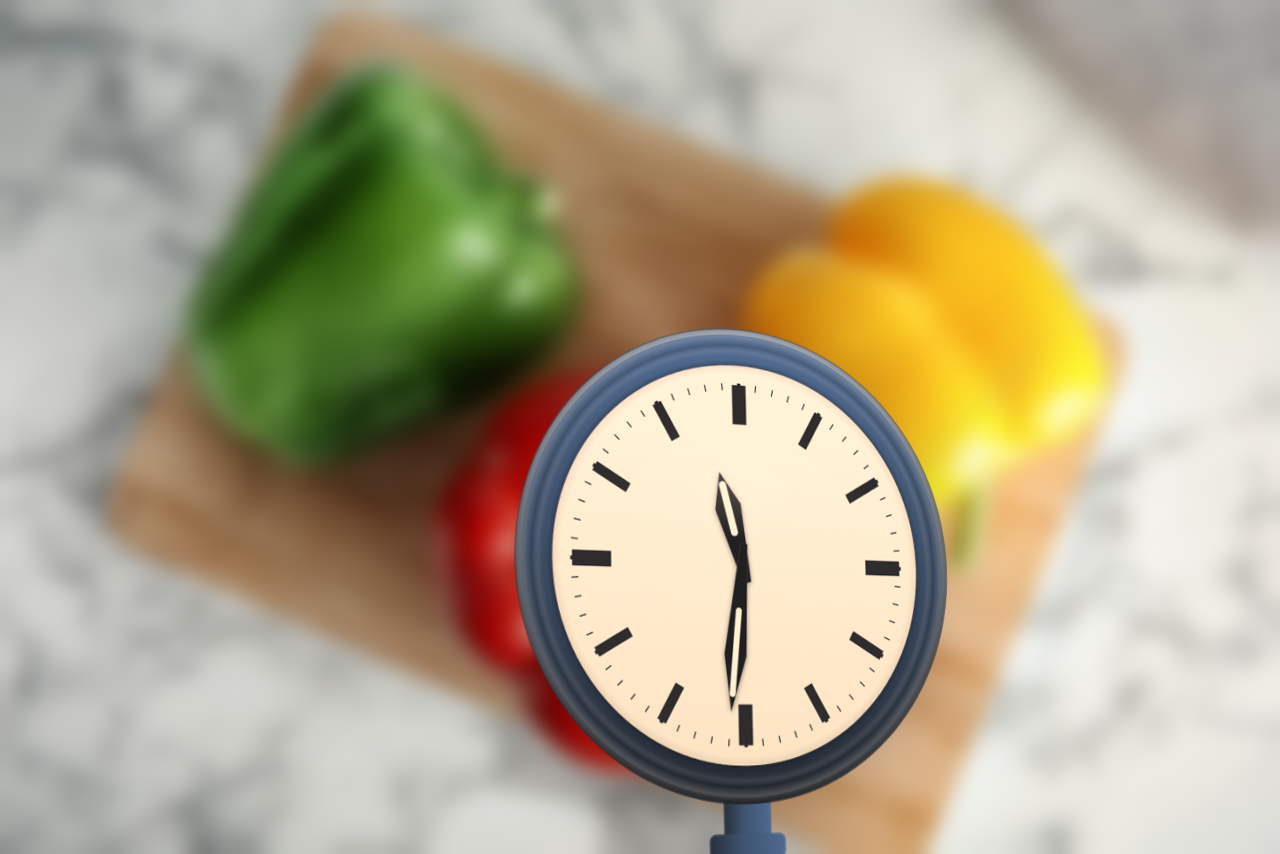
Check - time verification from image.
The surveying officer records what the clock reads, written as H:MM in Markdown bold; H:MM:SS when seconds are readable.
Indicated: **11:31**
